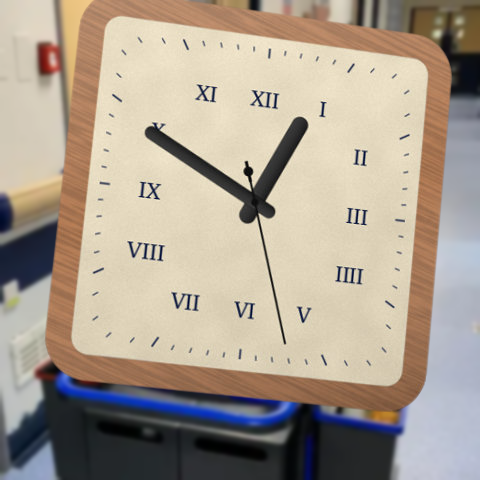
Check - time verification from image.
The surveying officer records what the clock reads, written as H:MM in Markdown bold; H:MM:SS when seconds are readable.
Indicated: **12:49:27**
